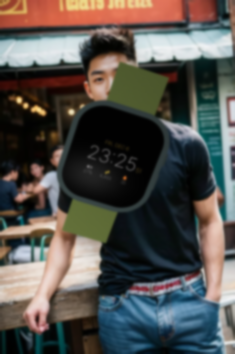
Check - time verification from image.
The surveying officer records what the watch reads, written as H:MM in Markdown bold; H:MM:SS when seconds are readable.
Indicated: **23:25**
